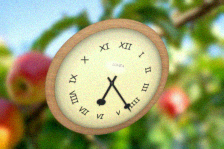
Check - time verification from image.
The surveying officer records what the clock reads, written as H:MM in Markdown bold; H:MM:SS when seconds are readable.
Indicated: **6:22**
